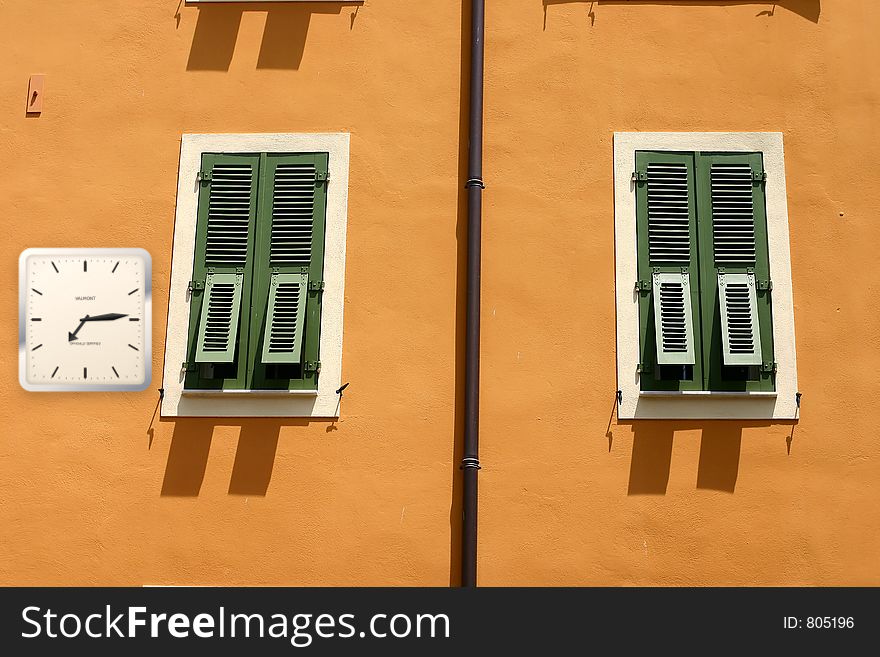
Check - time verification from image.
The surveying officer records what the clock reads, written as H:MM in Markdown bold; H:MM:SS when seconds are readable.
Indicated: **7:14**
